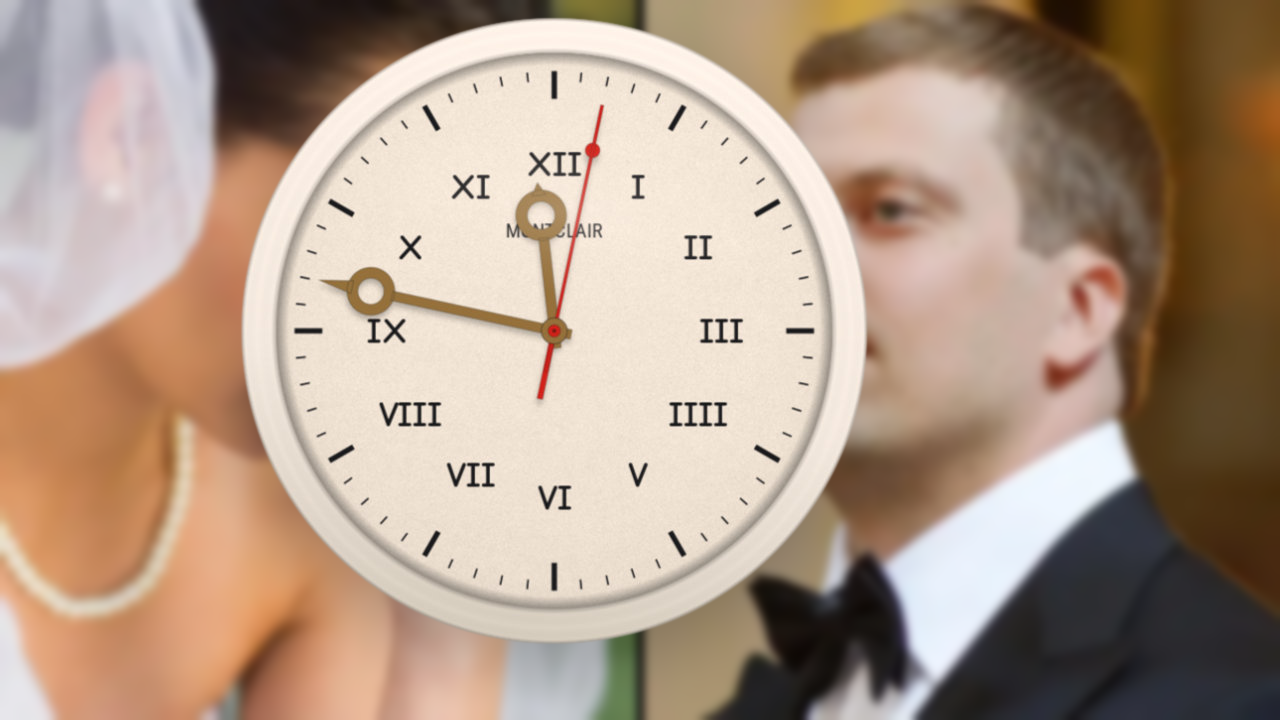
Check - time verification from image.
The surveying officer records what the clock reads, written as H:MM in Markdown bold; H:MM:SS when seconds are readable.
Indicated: **11:47:02**
